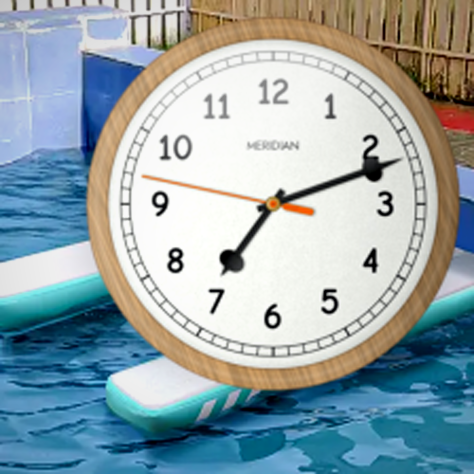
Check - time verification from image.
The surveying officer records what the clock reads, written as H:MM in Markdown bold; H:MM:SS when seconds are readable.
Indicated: **7:11:47**
